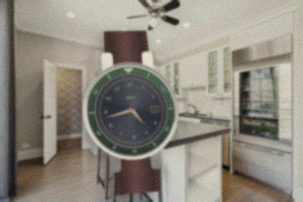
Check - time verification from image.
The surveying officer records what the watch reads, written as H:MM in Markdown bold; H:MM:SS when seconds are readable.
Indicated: **4:43**
